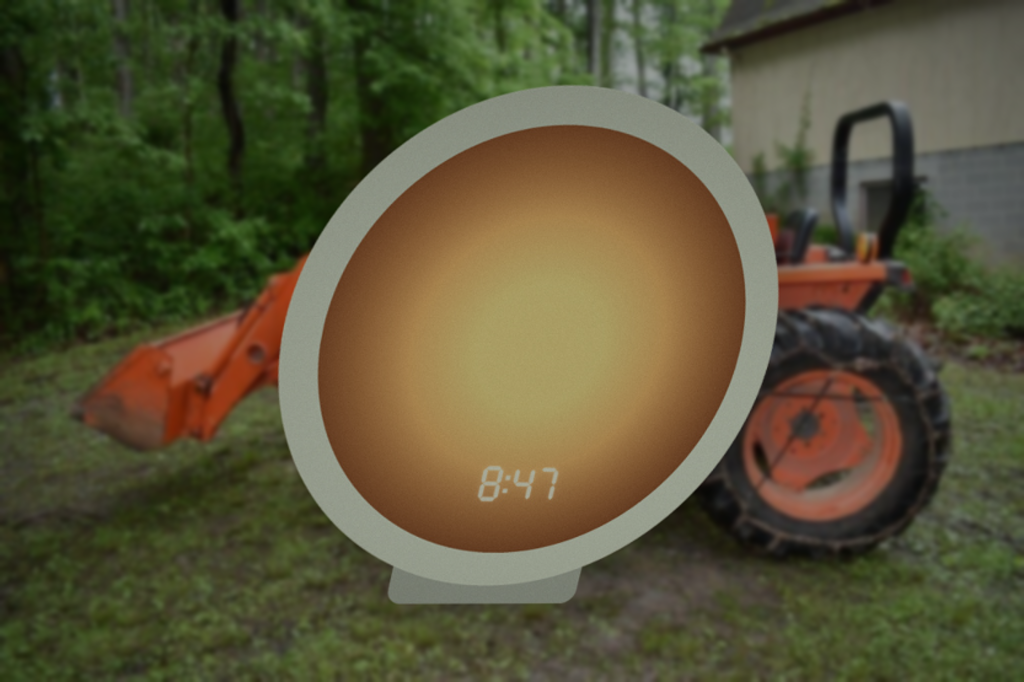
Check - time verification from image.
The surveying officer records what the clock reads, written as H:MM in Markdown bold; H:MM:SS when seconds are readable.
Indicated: **8:47**
